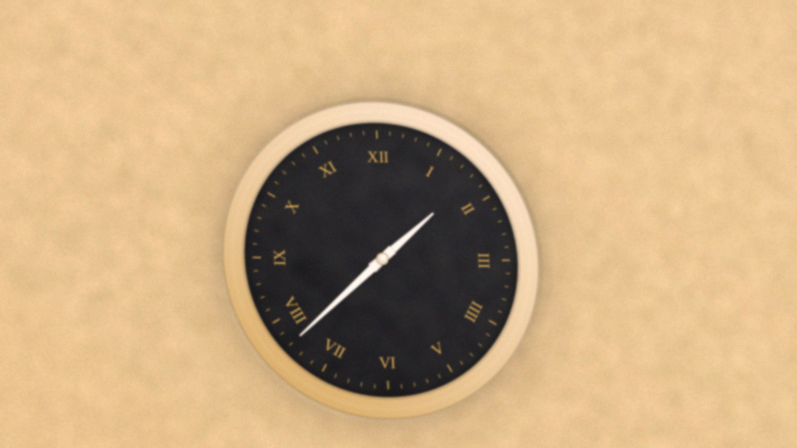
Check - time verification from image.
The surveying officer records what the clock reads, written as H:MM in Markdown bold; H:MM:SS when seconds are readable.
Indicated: **1:38**
